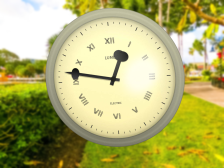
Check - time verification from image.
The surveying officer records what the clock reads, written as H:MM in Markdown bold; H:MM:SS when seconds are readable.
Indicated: **12:47**
